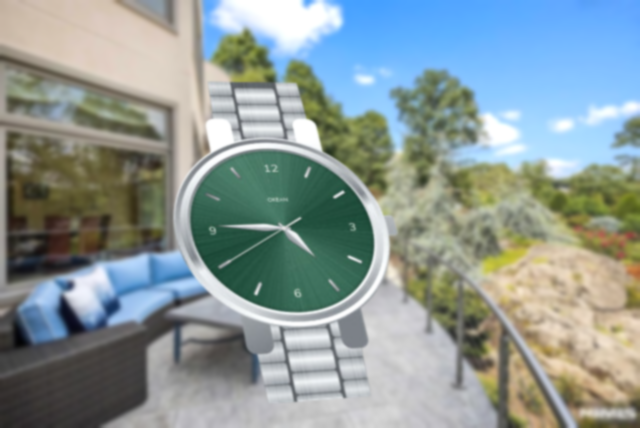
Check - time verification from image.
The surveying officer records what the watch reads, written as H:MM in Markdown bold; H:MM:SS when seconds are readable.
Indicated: **4:45:40**
